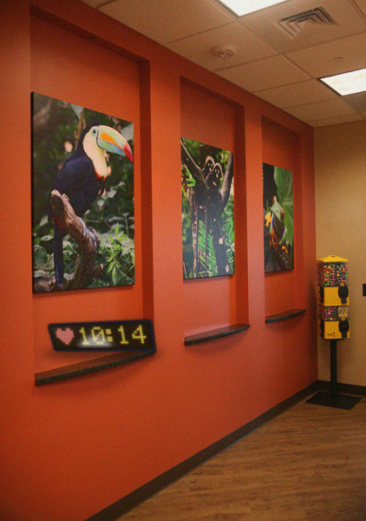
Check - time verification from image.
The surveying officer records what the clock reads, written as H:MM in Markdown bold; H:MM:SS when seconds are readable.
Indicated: **10:14**
